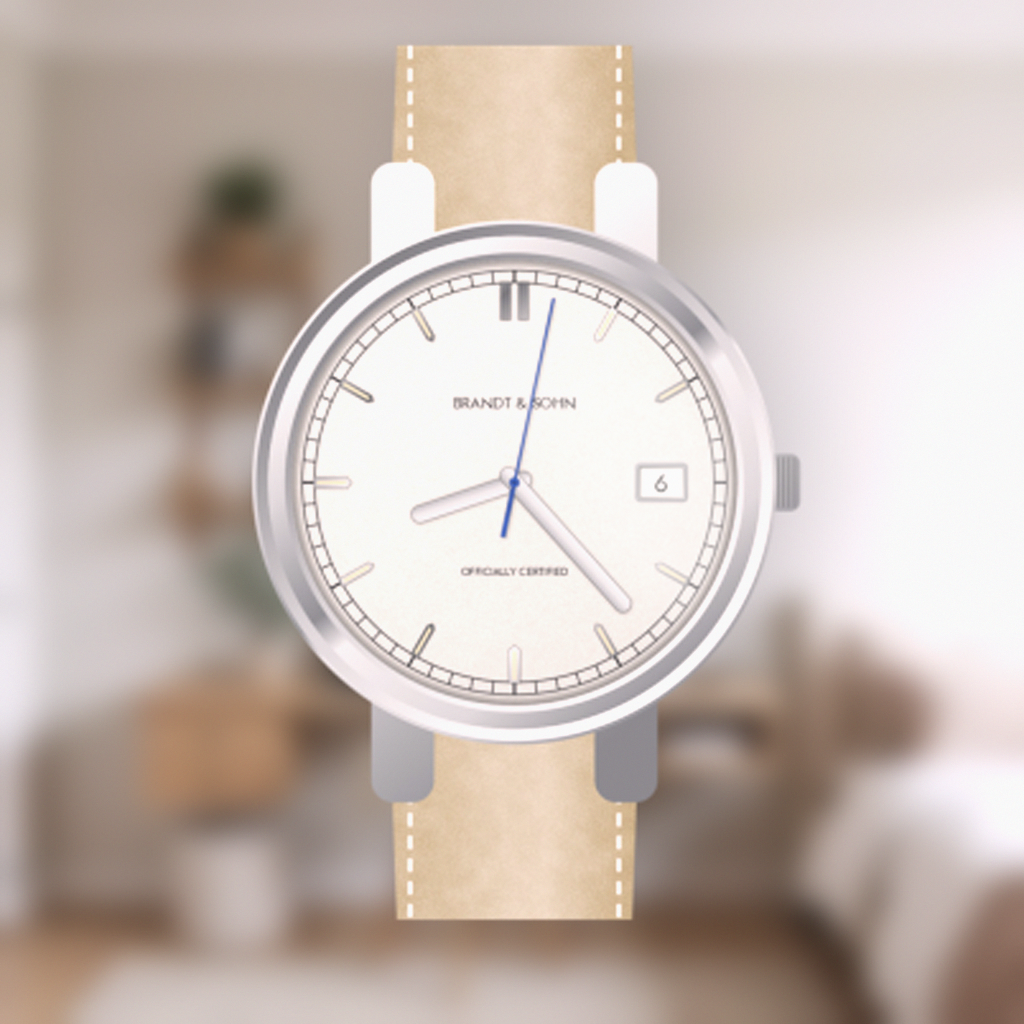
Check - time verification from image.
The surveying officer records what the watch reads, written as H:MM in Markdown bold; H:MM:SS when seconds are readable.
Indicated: **8:23:02**
